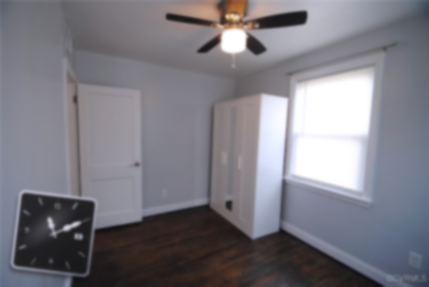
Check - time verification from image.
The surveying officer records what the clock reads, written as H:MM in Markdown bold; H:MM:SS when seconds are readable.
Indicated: **11:10**
